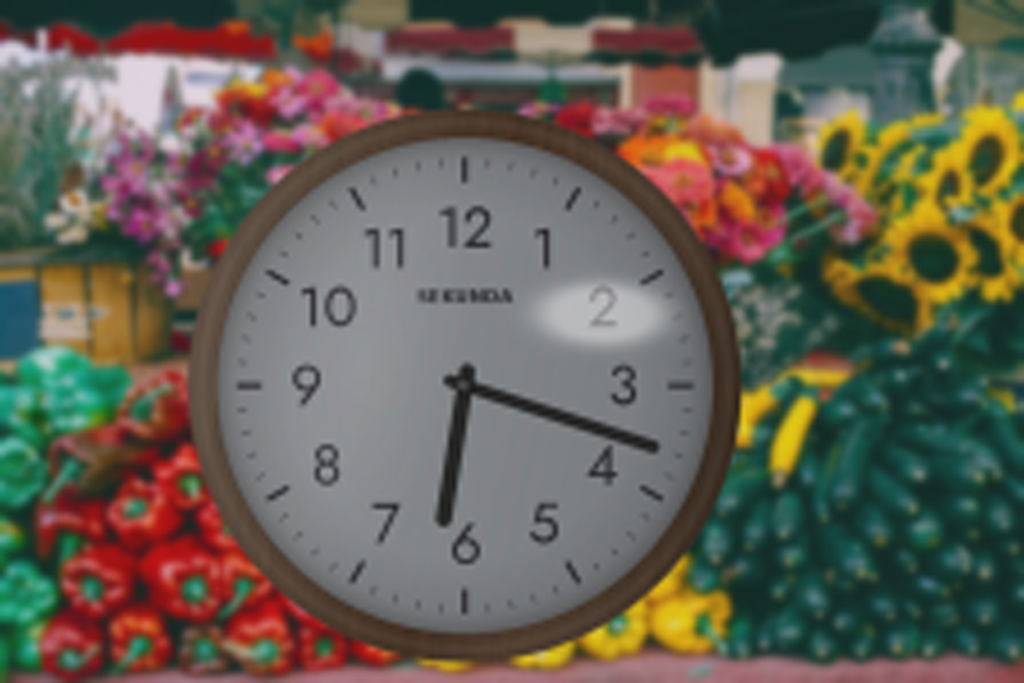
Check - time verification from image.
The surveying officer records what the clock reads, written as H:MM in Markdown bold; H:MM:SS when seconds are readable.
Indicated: **6:18**
